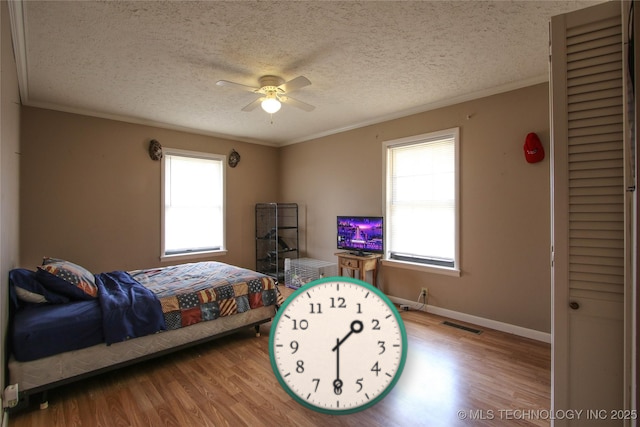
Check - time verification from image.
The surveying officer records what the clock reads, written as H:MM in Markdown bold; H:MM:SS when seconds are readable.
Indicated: **1:30**
